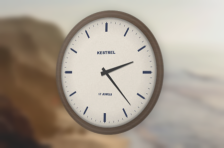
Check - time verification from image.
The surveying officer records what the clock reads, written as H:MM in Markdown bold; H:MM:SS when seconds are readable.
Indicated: **2:23**
